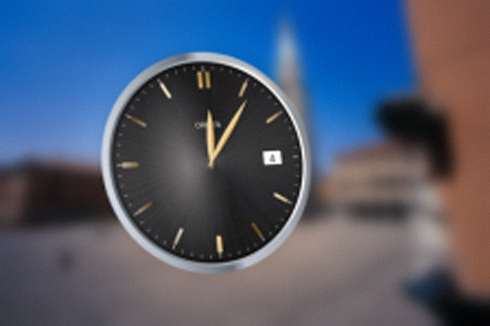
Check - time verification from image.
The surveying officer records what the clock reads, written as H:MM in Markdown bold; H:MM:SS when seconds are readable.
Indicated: **12:06**
